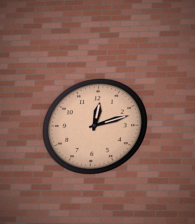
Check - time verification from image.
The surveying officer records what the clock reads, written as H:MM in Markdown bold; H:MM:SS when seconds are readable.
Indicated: **12:12**
